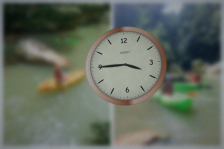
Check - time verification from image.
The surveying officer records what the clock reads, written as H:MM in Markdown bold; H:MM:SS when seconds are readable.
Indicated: **3:45**
